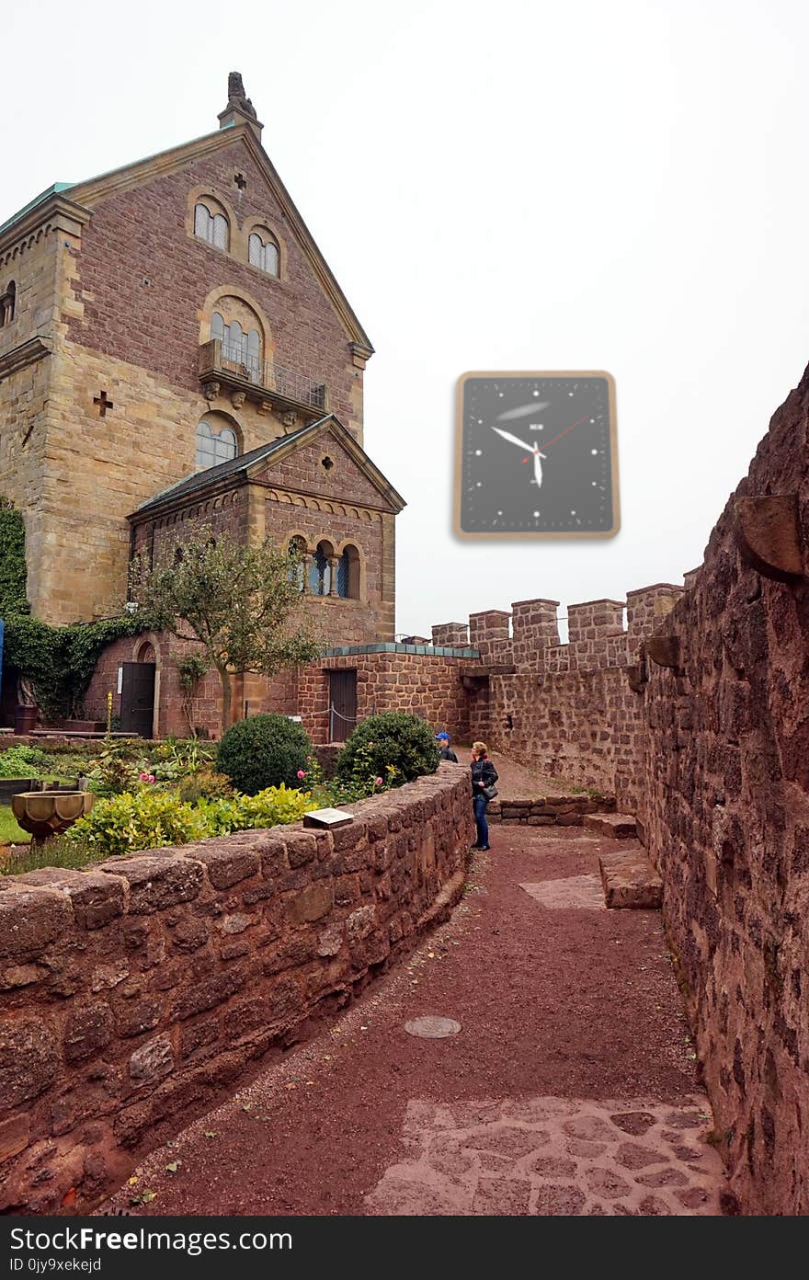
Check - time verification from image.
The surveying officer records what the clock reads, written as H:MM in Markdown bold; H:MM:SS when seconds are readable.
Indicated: **5:50:09**
